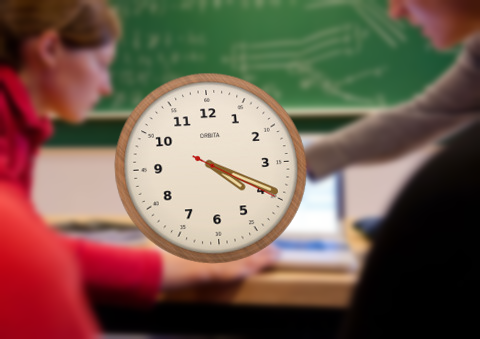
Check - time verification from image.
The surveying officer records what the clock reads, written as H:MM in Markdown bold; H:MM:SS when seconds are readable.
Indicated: **4:19:20**
